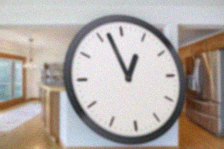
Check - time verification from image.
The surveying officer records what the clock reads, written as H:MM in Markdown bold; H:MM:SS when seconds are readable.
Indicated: **12:57**
